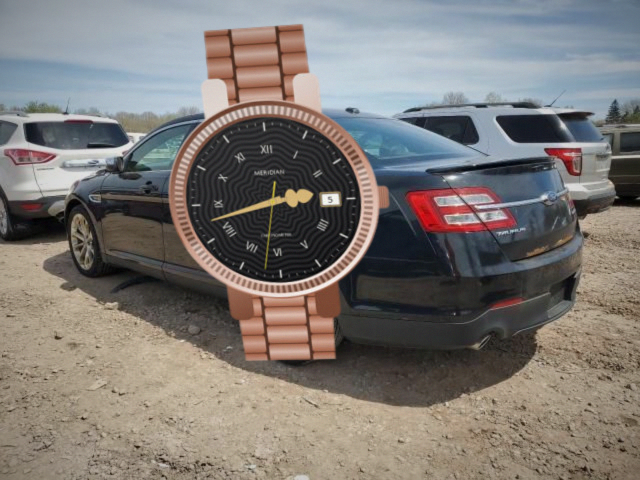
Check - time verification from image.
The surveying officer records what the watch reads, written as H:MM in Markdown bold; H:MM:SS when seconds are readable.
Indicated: **2:42:32**
